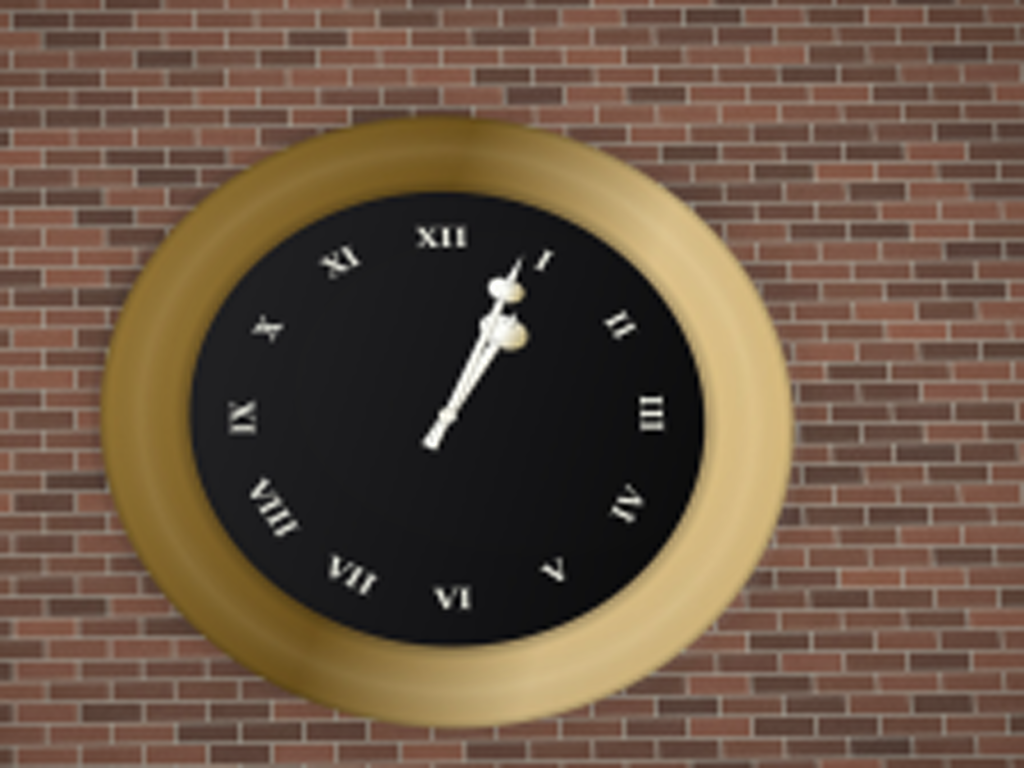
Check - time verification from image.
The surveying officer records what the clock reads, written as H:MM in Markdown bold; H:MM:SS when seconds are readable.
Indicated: **1:04**
